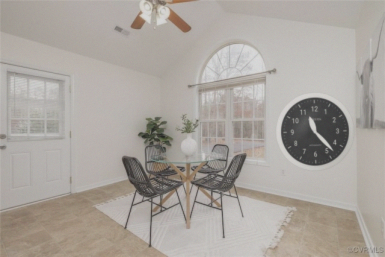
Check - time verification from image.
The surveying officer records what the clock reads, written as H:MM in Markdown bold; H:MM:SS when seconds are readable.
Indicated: **11:23**
